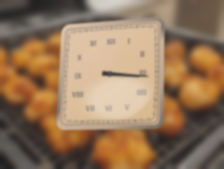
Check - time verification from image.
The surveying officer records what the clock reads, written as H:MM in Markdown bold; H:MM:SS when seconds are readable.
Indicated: **3:16**
